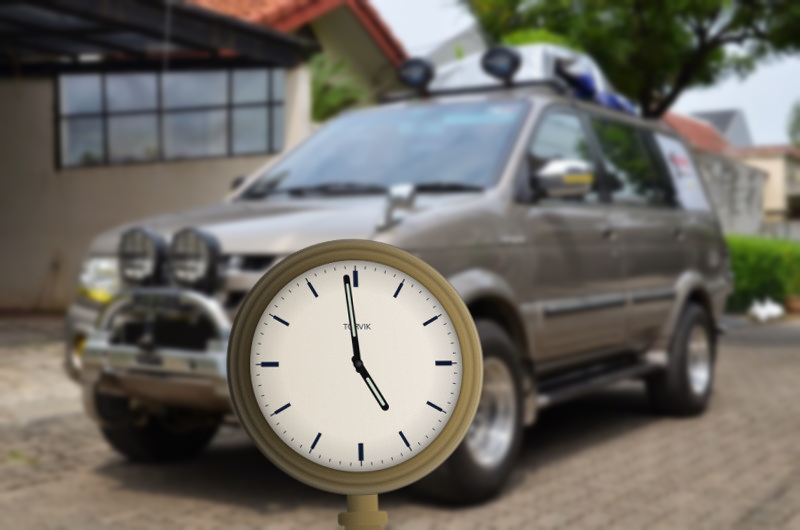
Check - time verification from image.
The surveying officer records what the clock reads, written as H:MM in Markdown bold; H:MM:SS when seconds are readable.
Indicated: **4:59**
